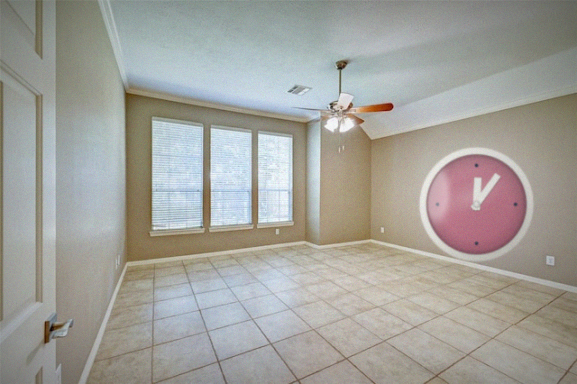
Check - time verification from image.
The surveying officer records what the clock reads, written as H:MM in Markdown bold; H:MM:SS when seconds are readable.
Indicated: **12:06**
